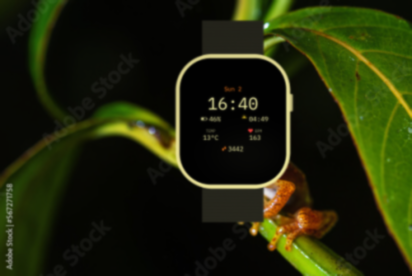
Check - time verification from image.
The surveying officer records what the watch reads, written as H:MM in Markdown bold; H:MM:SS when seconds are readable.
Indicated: **16:40**
